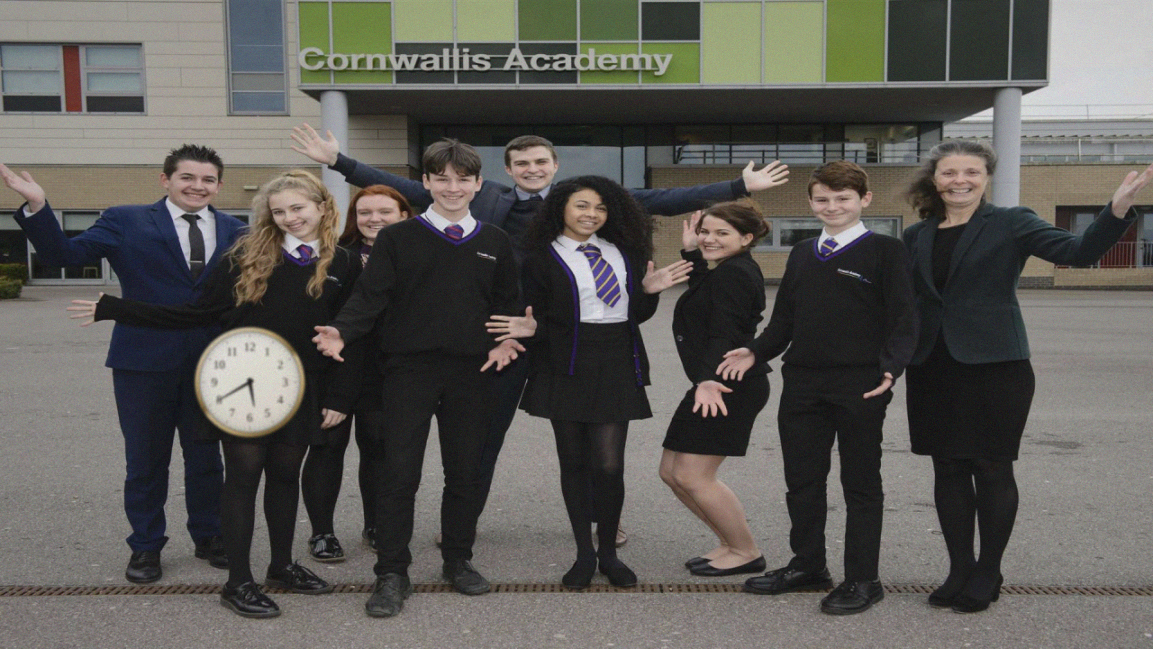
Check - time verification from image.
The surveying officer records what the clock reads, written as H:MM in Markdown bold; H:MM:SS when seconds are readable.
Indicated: **5:40**
